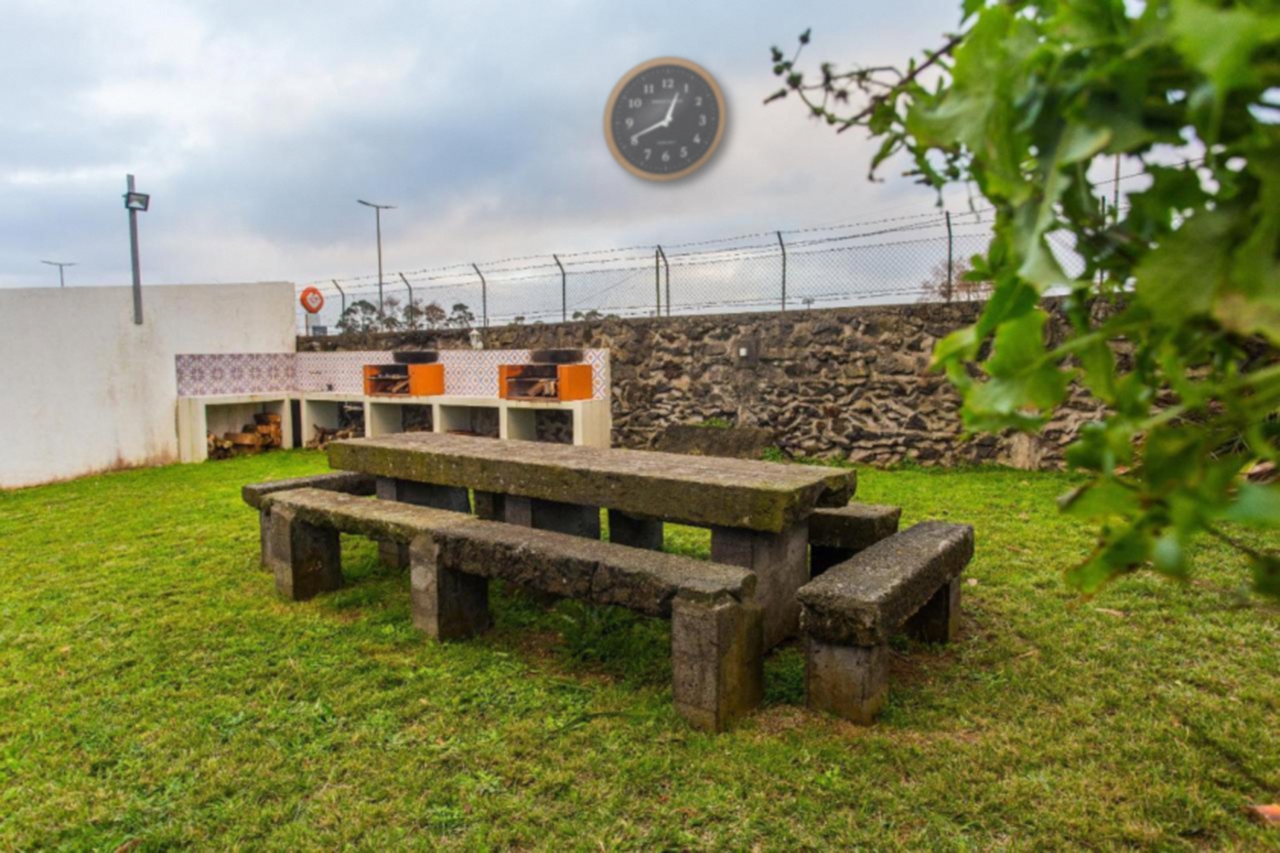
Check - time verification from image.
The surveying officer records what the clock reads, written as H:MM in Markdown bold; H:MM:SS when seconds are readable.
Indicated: **12:41**
